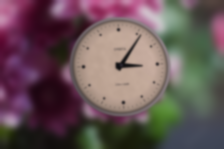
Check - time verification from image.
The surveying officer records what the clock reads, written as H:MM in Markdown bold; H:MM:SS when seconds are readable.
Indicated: **3:06**
